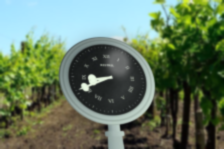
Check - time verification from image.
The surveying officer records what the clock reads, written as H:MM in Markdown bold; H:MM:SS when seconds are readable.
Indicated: **8:41**
